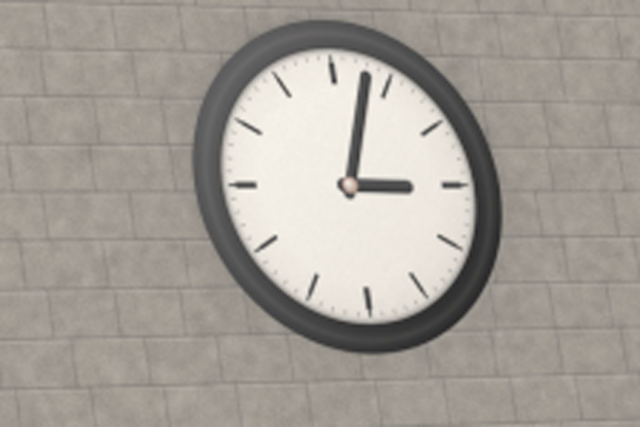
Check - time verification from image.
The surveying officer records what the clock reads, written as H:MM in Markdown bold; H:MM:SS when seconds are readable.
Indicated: **3:03**
